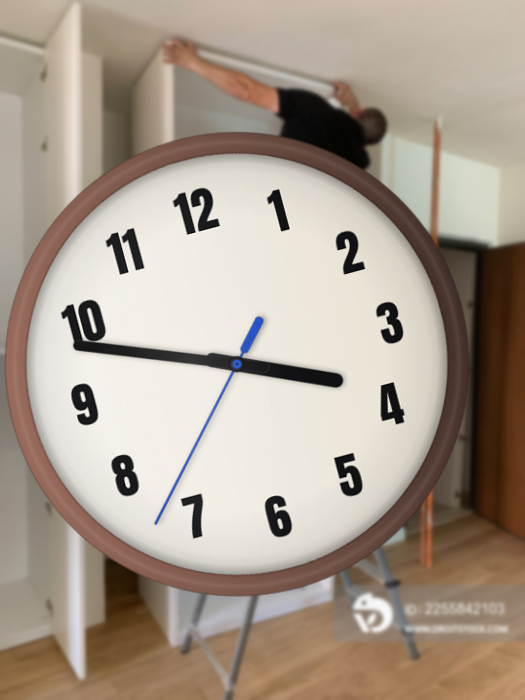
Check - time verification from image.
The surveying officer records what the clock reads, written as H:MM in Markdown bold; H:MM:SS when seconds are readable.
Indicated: **3:48:37**
